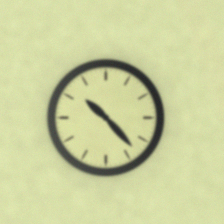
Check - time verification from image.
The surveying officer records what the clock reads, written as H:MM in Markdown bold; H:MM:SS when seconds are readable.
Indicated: **10:23**
